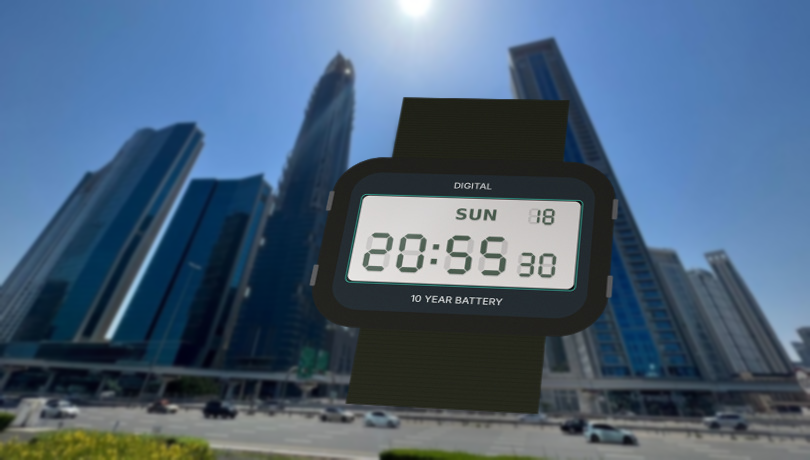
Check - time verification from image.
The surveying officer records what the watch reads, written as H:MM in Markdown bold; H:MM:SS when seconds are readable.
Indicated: **20:55:30**
